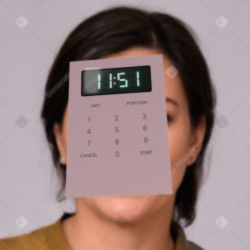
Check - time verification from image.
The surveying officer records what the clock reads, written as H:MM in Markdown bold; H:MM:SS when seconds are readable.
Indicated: **11:51**
